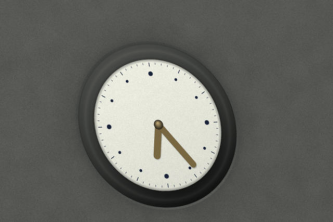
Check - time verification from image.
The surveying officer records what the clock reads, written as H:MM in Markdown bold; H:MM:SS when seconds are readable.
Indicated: **6:24**
